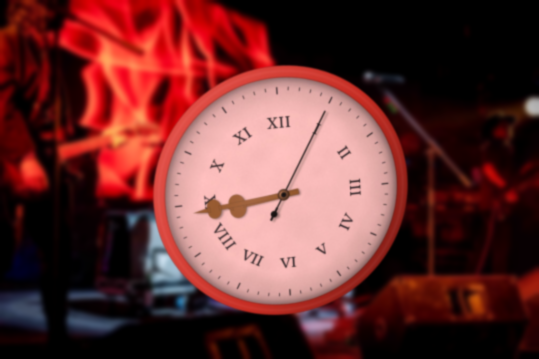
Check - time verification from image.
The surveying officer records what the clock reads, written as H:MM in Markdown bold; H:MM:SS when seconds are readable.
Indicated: **8:44:05**
